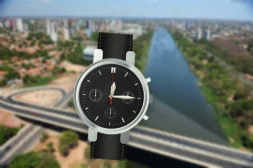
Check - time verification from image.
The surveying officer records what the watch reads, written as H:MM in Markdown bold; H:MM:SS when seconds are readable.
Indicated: **12:15**
